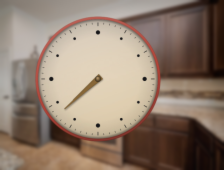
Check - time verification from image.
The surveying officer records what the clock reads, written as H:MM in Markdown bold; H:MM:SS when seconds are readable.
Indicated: **7:38**
